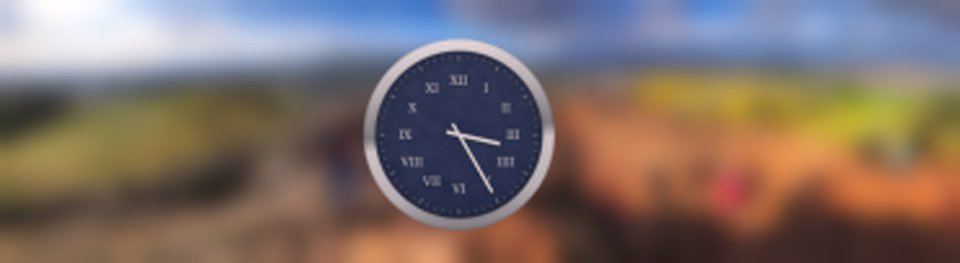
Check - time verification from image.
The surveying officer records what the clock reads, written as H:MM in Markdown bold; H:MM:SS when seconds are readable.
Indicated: **3:25**
